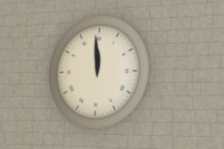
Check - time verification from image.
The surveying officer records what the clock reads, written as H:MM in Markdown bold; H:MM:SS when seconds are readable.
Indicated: **11:59**
